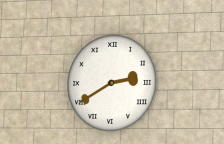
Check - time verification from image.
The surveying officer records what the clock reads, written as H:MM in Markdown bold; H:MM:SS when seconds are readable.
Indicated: **2:40**
